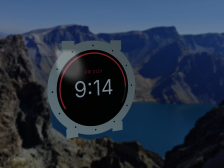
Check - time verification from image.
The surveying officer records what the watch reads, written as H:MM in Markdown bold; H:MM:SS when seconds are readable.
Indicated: **9:14**
